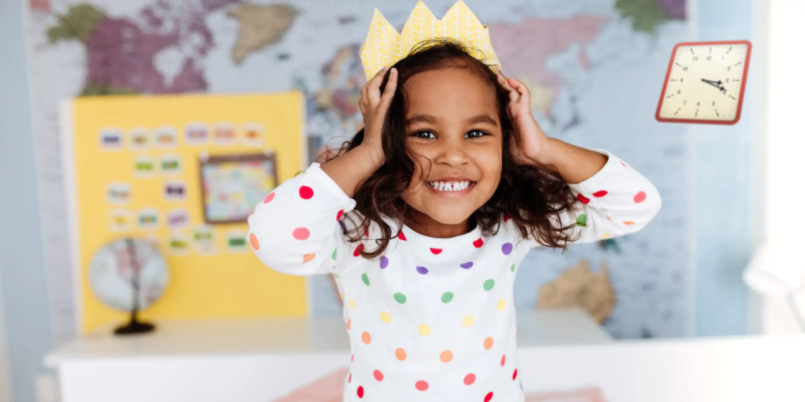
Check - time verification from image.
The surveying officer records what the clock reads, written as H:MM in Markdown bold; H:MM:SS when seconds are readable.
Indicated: **3:19**
